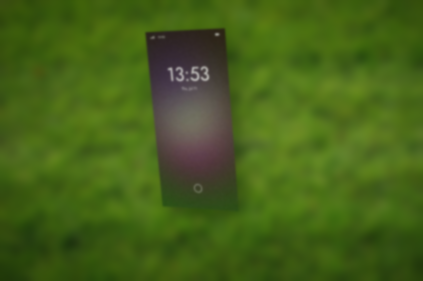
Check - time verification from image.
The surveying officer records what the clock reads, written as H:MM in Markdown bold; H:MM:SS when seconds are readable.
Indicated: **13:53**
